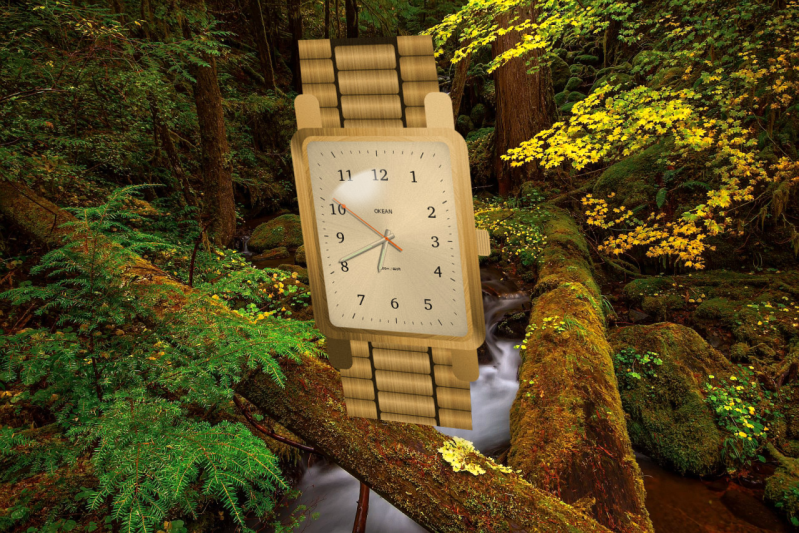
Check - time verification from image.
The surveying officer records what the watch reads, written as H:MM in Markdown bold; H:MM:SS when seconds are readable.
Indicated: **6:40:51**
